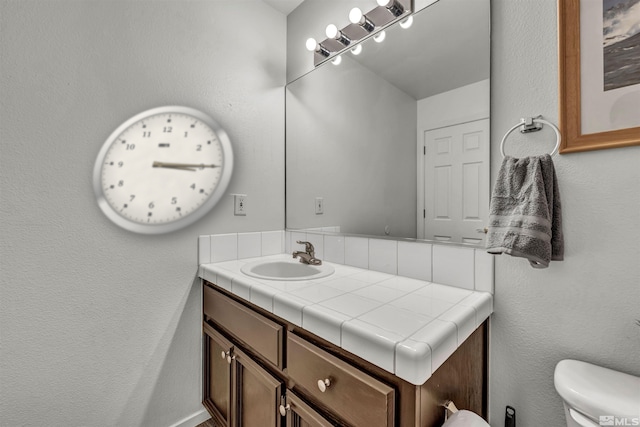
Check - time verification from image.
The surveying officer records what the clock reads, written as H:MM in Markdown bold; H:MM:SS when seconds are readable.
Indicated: **3:15**
